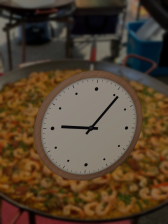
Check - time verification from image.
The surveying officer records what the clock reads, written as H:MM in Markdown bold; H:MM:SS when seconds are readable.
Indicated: **9:06**
